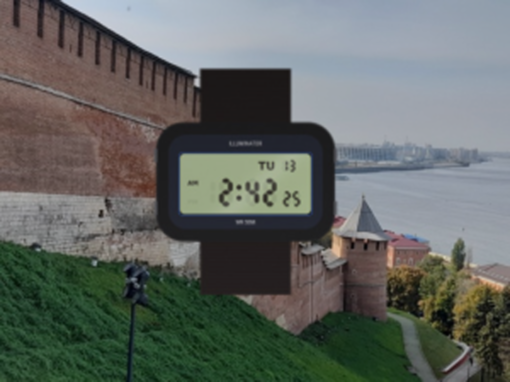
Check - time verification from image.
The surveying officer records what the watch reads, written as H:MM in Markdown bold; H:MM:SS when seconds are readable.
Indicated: **2:42:25**
